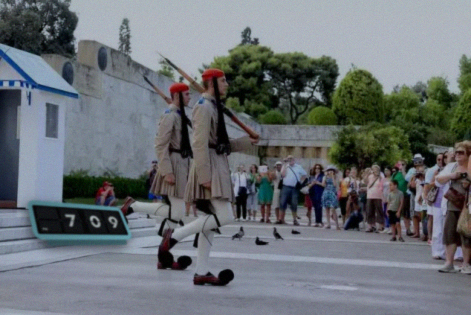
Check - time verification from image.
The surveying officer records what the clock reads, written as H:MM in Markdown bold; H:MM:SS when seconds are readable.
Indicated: **7:09**
